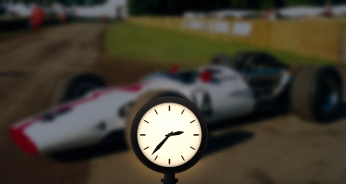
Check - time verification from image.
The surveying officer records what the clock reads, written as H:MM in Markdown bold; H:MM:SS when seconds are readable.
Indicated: **2:37**
